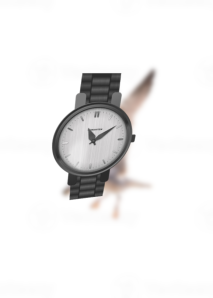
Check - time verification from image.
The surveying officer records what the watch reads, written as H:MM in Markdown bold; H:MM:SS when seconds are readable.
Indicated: **11:09**
